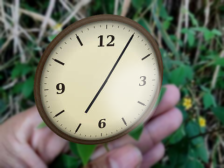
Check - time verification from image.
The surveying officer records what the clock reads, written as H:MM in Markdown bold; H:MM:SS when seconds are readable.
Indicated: **7:05**
